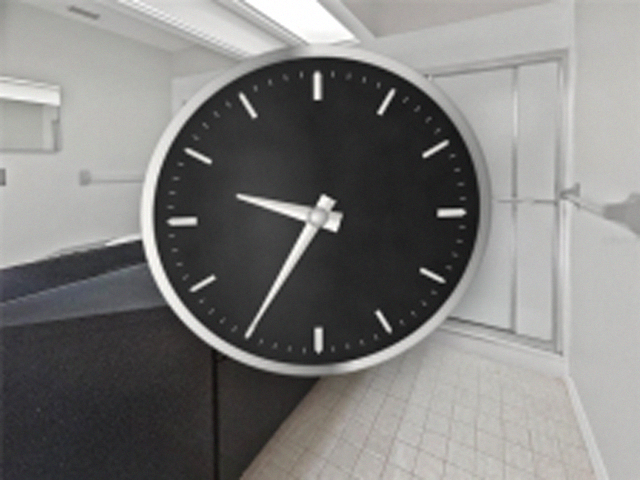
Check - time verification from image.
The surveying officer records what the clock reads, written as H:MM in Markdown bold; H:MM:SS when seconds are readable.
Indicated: **9:35**
